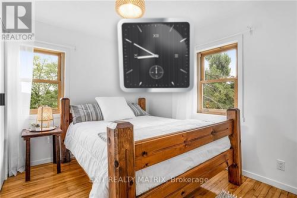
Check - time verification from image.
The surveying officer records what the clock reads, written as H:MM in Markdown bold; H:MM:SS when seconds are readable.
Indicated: **8:50**
